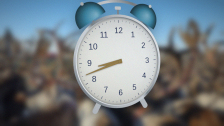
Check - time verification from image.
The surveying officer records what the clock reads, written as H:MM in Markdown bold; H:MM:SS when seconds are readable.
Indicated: **8:42**
